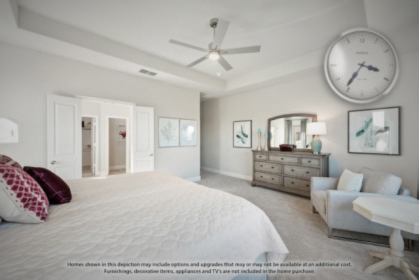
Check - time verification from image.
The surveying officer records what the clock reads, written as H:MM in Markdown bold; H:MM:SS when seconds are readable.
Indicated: **3:36**
